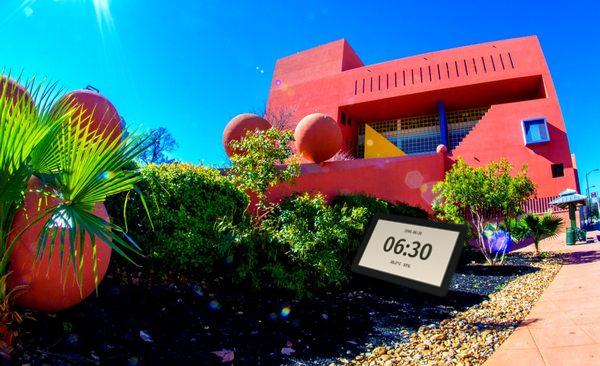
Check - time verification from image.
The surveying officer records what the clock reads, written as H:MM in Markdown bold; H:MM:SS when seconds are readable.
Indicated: **6:30**
